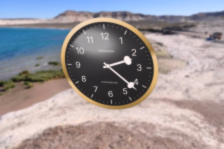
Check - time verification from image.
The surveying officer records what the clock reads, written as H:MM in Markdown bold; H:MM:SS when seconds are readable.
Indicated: **2:22**
